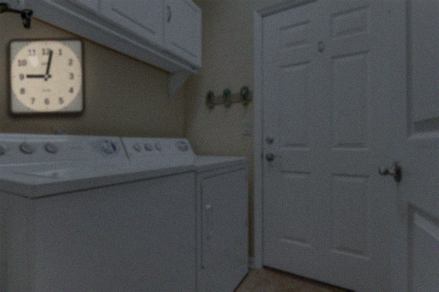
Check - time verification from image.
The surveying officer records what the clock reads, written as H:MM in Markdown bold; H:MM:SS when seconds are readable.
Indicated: **9:02**
